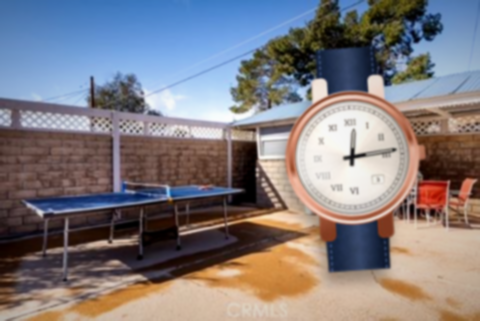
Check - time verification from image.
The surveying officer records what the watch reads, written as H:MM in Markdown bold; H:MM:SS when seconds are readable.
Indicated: **12:14**
